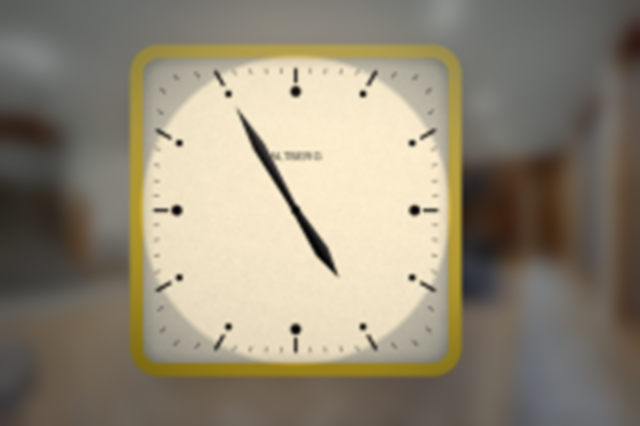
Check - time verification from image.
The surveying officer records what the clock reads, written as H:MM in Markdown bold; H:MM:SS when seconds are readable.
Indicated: **4:55**
